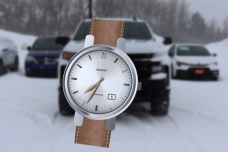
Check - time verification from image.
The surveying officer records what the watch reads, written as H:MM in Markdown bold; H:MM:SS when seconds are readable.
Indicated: **7:34**
